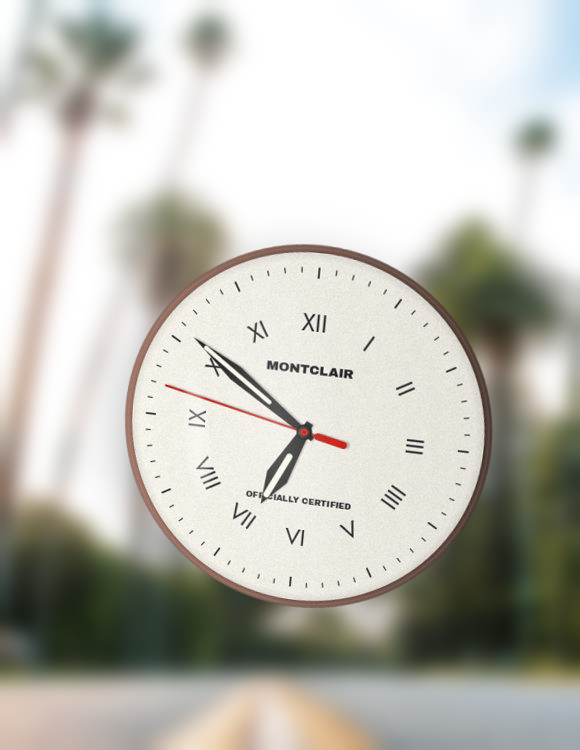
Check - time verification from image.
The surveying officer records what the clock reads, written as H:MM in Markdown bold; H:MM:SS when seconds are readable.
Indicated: **6:50:47**
